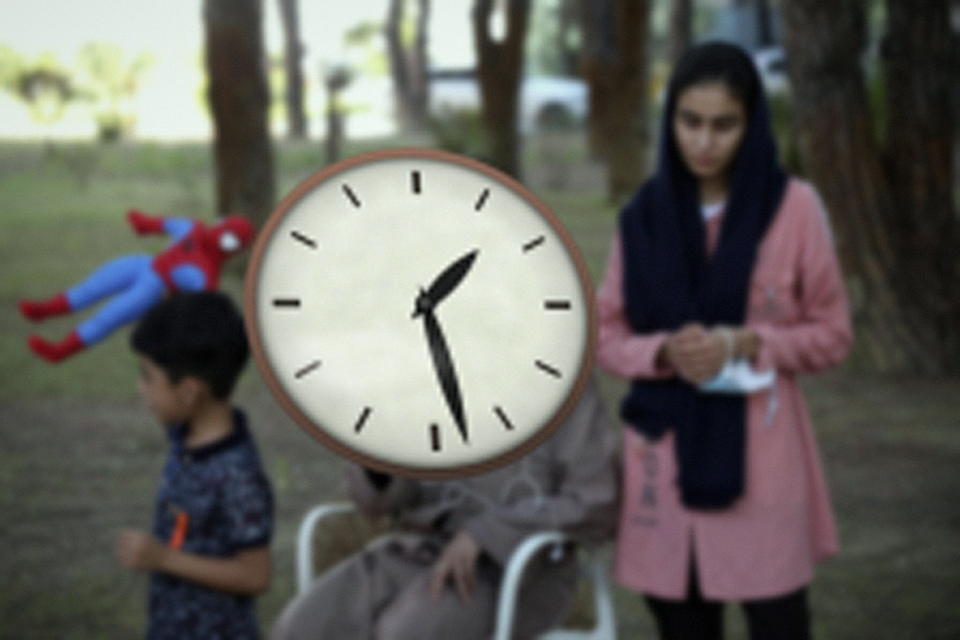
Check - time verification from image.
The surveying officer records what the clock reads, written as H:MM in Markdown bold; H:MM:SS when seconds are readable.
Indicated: **1:28**
